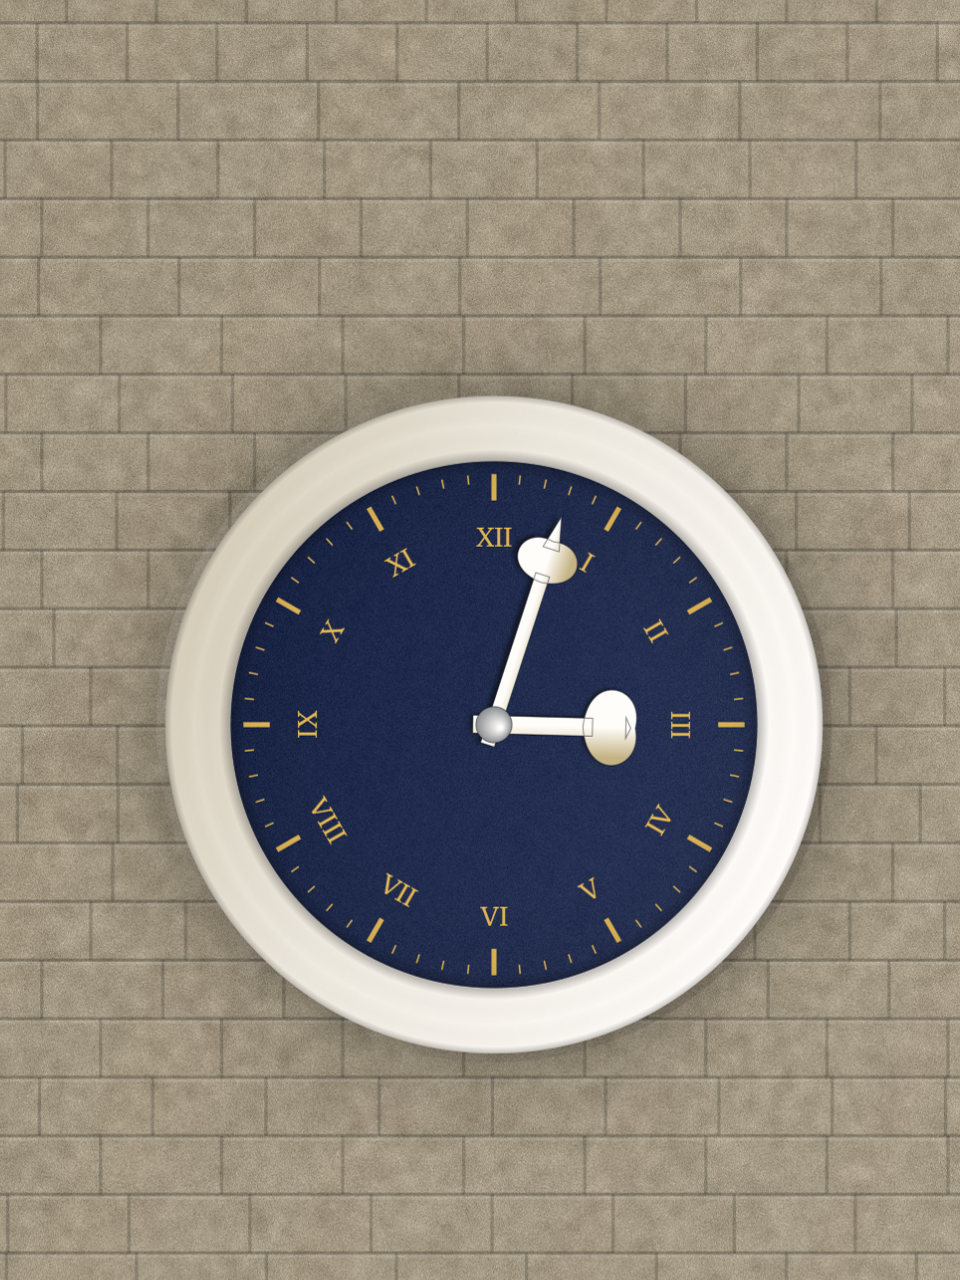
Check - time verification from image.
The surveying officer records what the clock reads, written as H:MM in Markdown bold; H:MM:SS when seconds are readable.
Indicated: **3:03**
